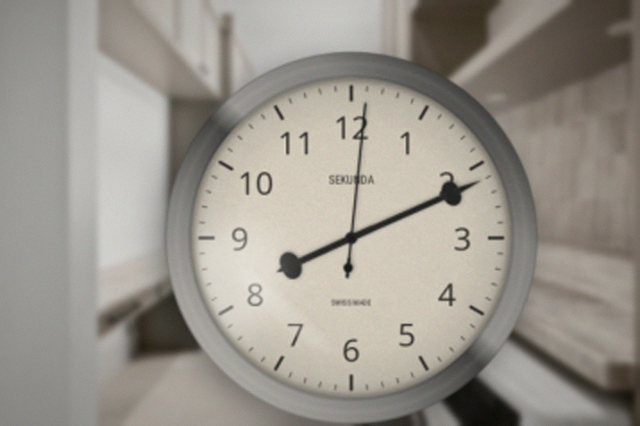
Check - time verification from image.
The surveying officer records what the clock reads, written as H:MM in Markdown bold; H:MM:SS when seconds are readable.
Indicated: **8:11:01**
